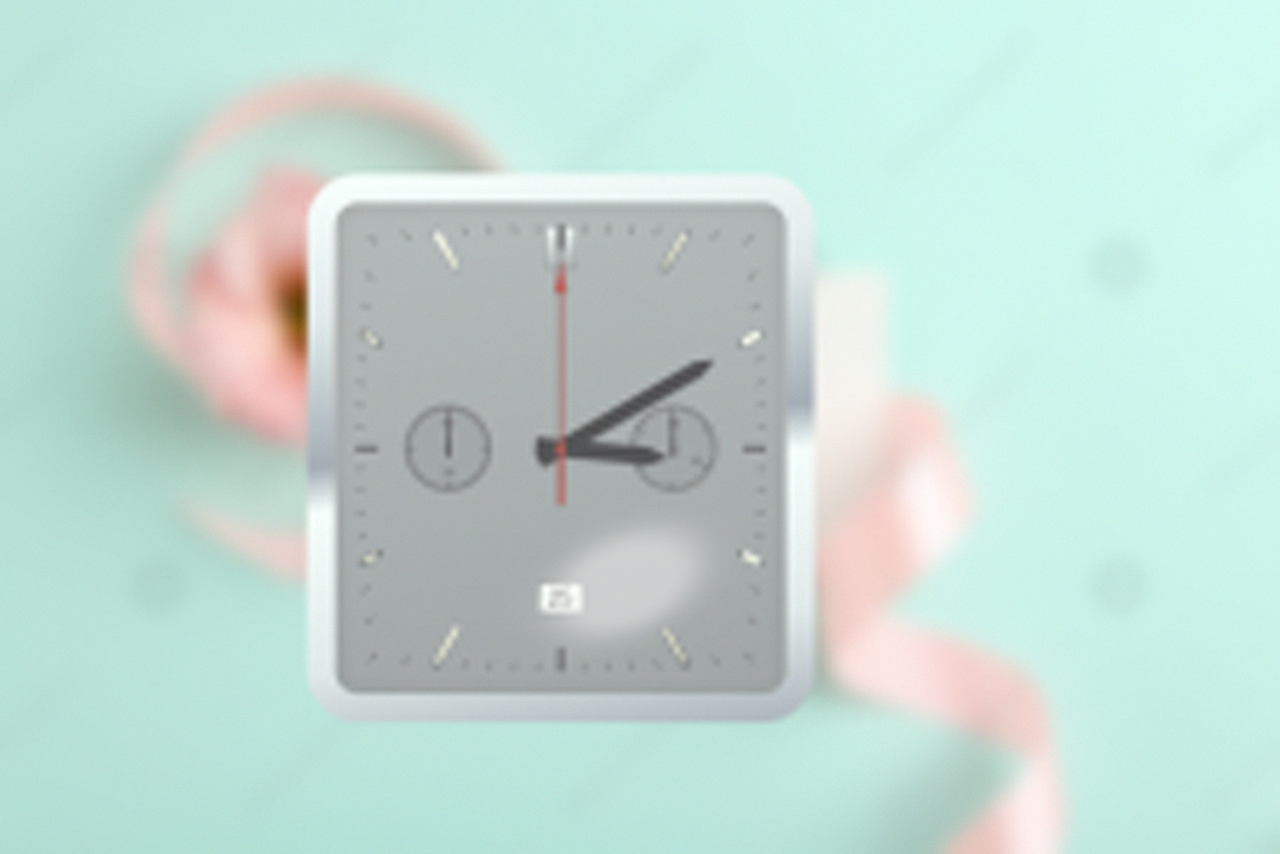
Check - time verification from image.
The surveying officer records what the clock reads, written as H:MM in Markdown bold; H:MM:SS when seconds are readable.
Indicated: **3:10**
